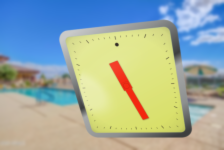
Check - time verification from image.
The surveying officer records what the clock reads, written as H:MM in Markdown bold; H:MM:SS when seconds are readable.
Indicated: **11:27**
